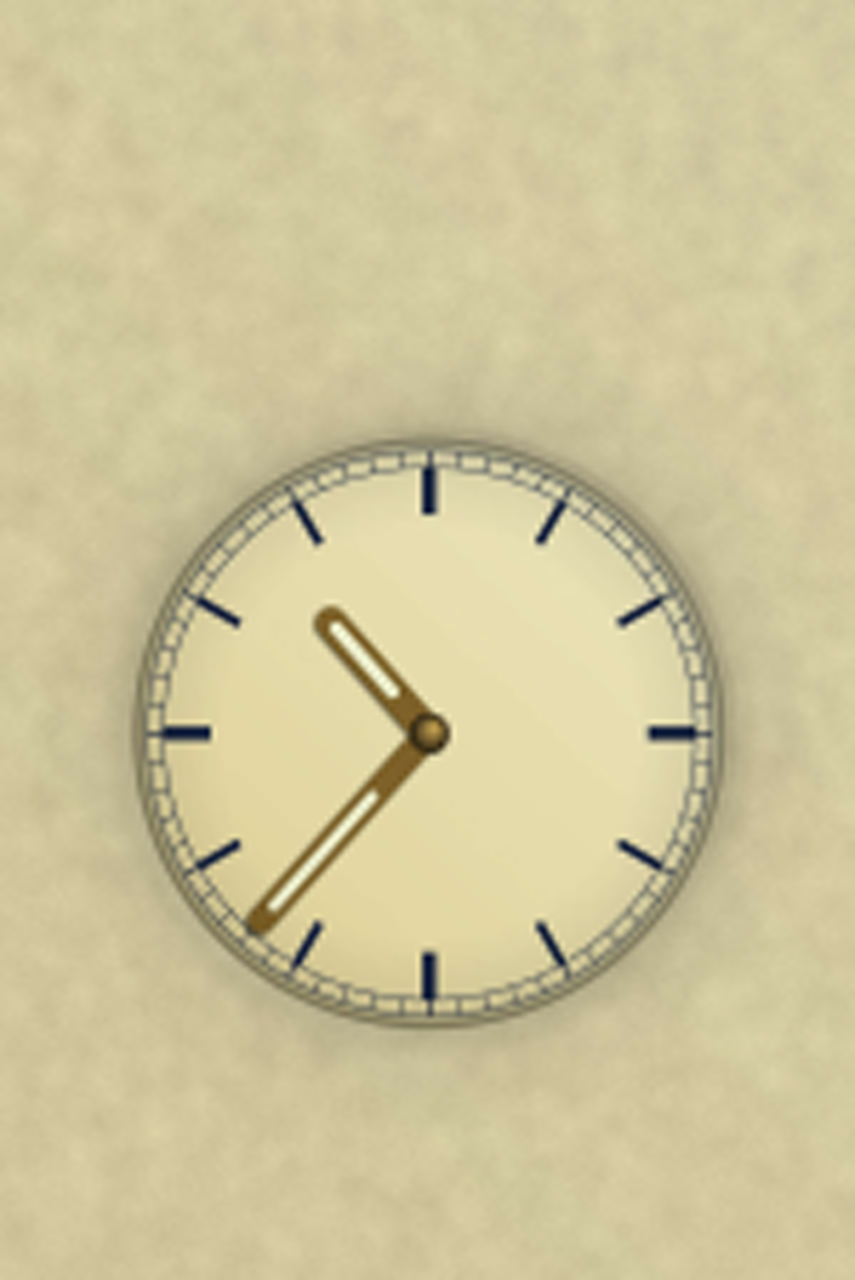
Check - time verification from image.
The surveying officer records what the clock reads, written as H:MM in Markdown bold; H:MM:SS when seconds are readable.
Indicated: **10:37**
